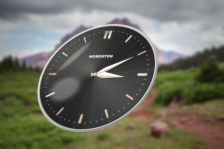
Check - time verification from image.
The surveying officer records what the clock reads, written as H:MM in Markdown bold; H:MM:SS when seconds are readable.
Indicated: **3:10**
